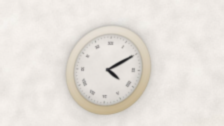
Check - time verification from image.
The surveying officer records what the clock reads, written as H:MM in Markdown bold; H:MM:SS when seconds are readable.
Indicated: **4:10**
